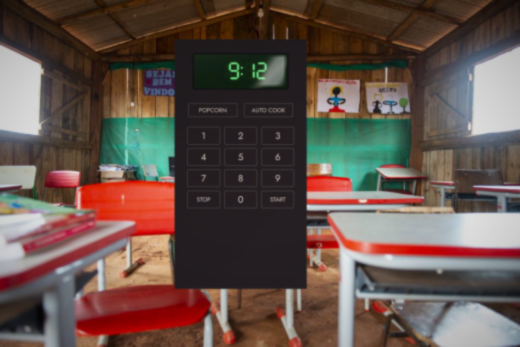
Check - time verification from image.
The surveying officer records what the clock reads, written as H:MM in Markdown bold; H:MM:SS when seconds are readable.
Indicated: **9:12**
